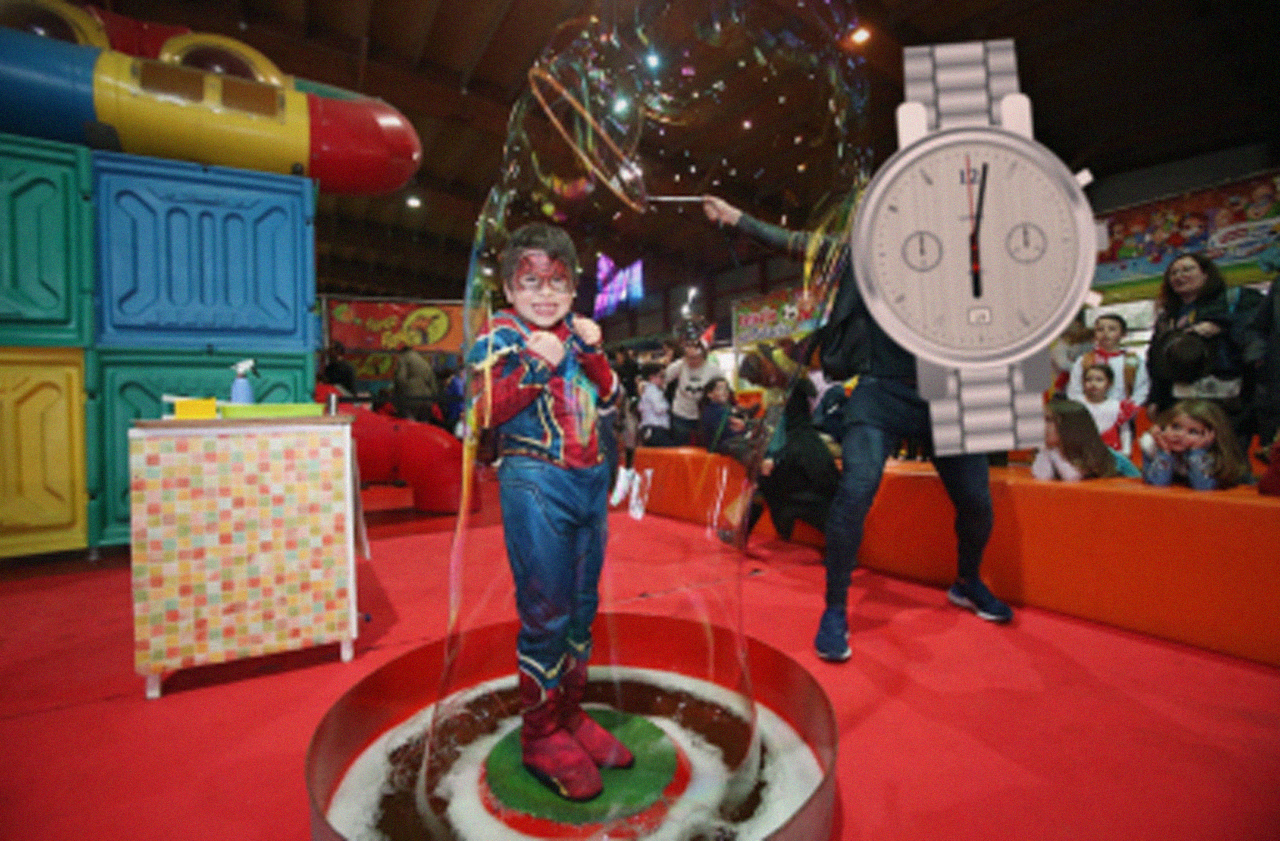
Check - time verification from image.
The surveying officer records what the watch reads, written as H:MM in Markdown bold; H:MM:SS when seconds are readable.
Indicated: **6:02**
